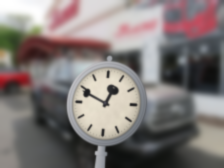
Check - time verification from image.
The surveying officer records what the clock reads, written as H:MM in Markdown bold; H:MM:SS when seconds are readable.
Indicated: **12:49**
